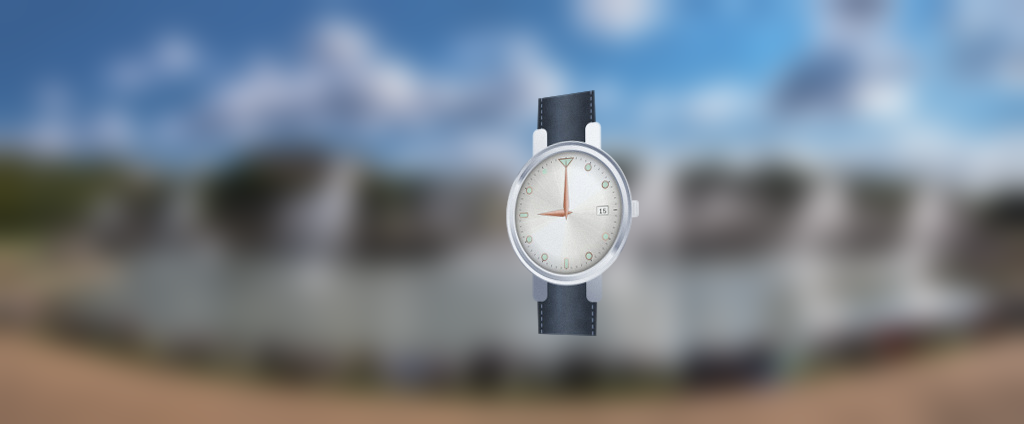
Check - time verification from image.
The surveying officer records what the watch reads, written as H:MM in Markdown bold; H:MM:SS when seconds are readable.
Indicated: **9:00**
